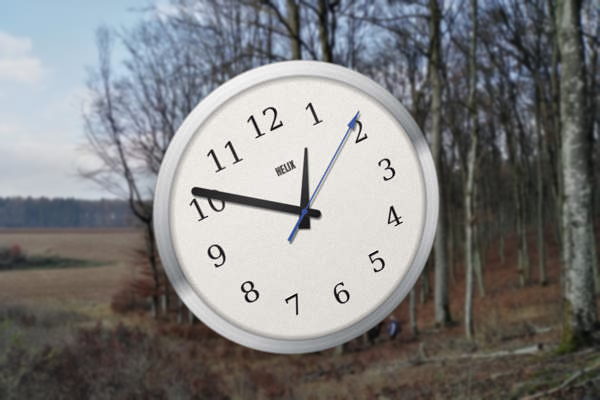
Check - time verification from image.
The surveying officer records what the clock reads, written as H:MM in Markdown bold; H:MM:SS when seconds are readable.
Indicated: **12:51:09**
